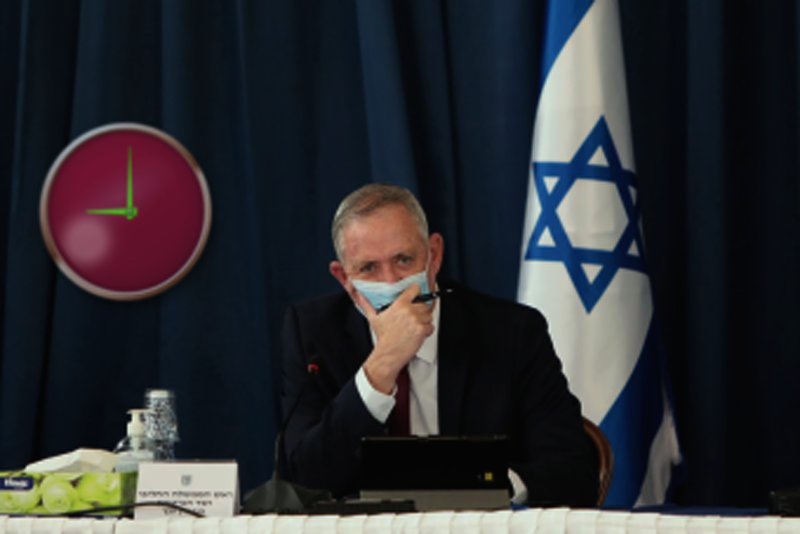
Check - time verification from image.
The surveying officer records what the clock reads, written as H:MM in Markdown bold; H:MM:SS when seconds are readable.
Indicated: **9:00**
